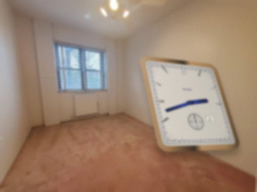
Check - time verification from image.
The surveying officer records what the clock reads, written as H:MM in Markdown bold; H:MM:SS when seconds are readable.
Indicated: **2:42**
